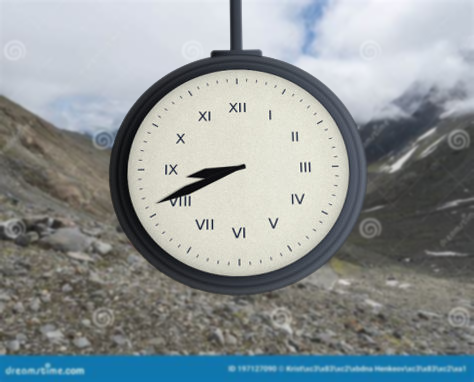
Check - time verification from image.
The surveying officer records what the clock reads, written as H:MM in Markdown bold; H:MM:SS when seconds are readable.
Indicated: **8:41**
